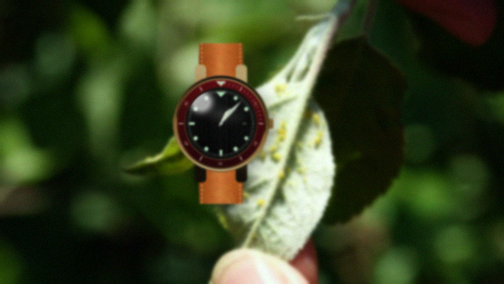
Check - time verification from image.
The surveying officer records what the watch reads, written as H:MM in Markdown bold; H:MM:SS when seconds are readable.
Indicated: **1:07**
